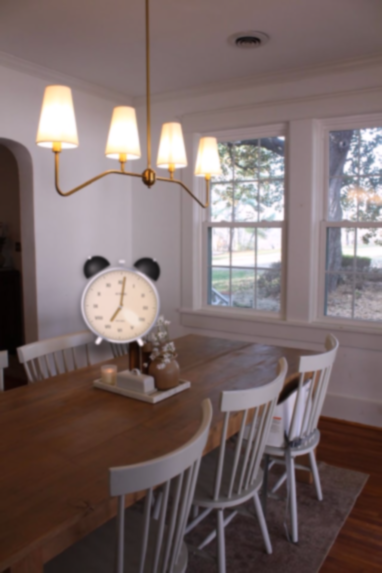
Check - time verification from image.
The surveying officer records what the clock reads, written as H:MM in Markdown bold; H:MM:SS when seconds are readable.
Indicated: **7:01**
